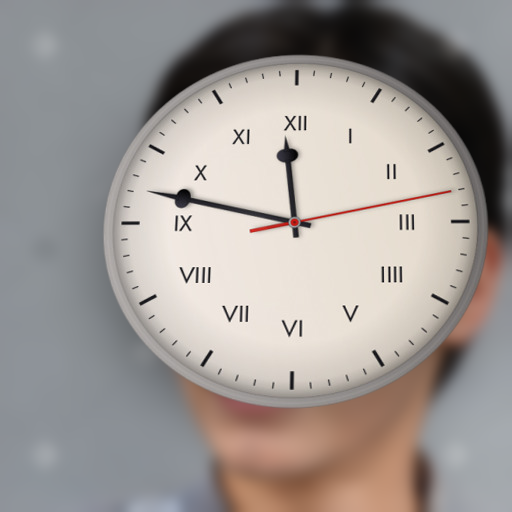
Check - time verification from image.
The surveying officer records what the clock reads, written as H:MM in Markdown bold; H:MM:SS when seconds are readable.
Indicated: **11:47:13**
